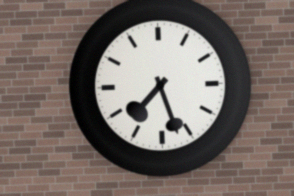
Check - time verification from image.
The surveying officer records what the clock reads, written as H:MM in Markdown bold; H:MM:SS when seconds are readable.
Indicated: **7:27**
